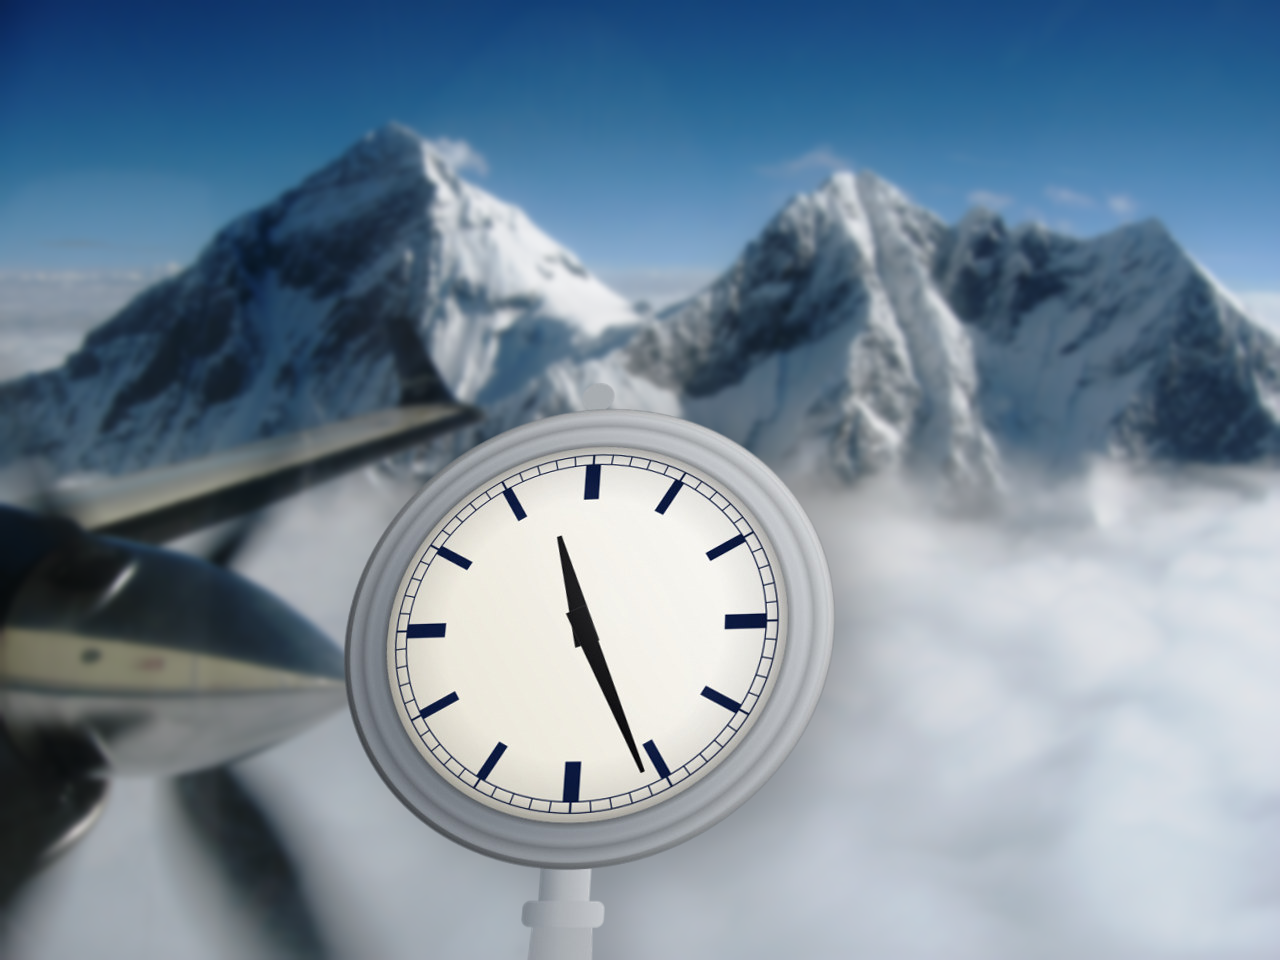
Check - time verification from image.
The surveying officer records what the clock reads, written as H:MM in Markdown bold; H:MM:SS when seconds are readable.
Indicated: **11:26**
